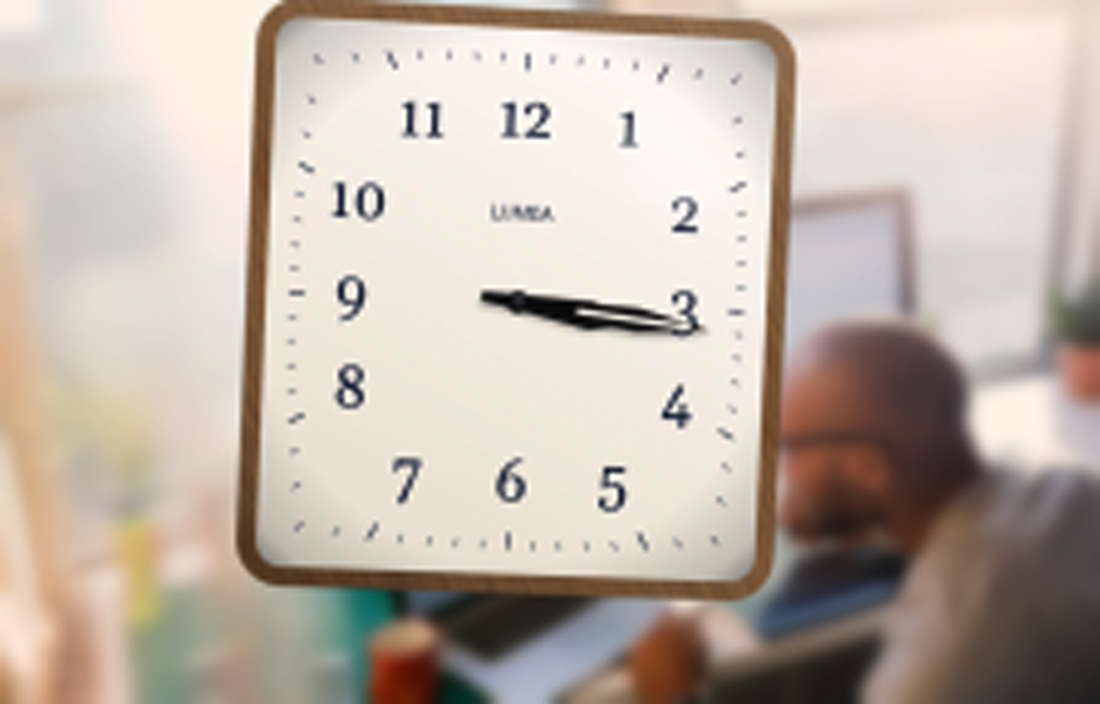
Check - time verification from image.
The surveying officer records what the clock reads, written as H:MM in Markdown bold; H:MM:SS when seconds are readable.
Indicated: **3:16**
